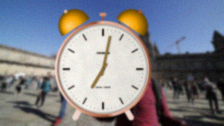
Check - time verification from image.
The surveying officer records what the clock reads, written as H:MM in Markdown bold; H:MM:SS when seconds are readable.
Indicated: **7:02**
